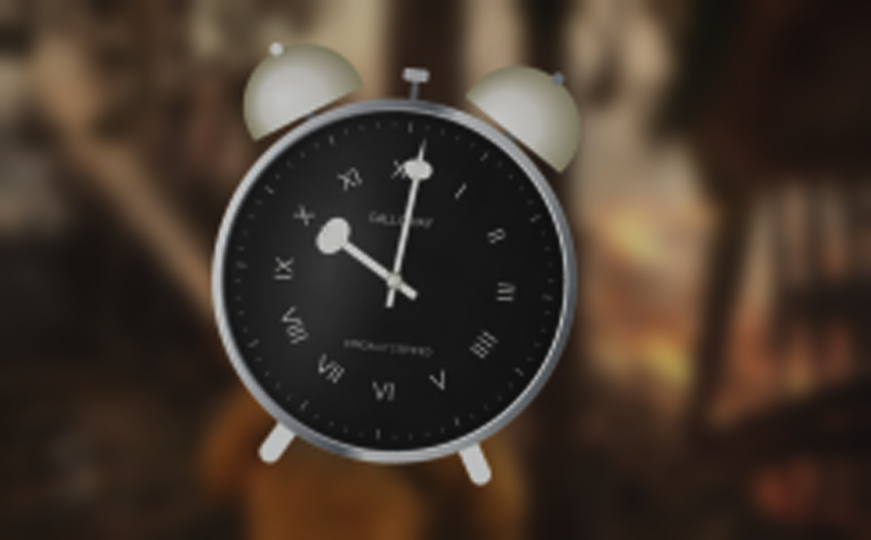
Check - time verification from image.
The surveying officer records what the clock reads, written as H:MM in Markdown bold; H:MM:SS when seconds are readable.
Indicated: **10:01**
